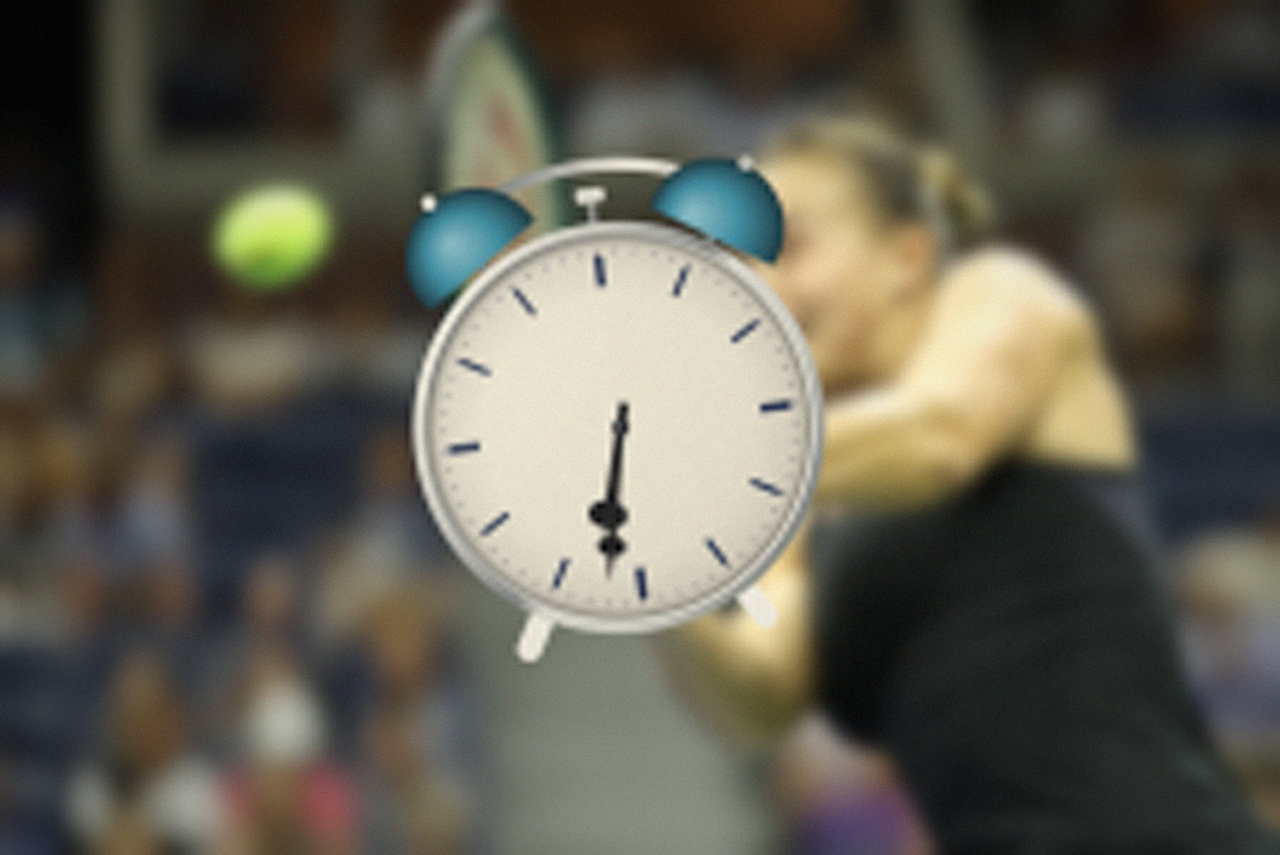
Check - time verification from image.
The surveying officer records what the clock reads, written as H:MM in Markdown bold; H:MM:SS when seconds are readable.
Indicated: **6:32**
